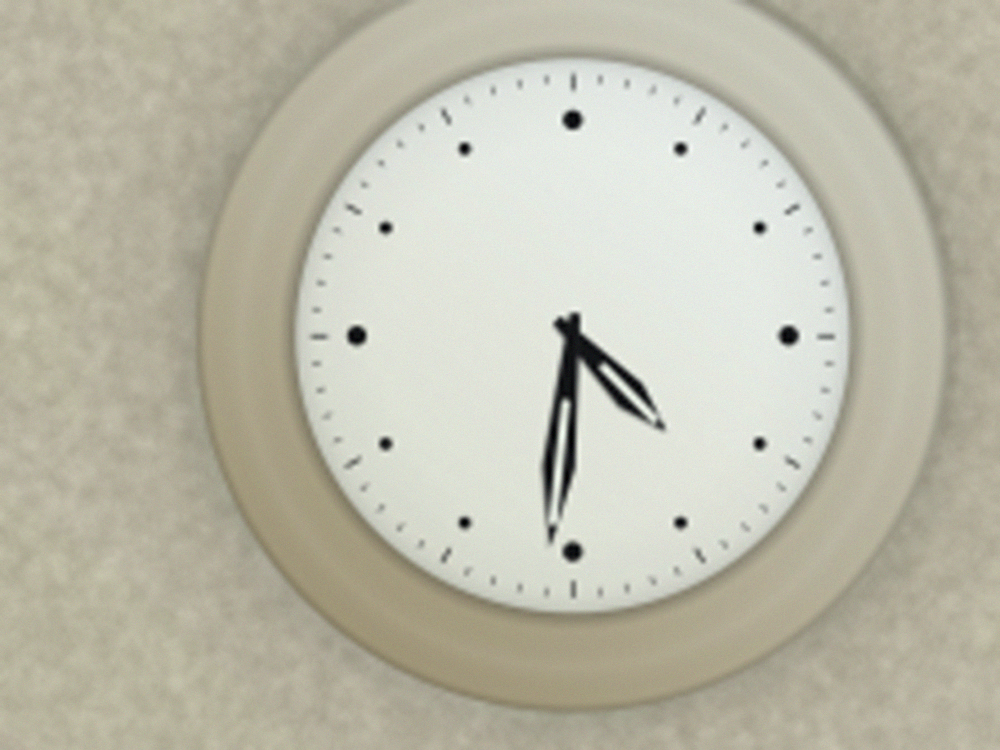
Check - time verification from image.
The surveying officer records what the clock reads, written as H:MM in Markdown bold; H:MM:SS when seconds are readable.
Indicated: **4:31**
